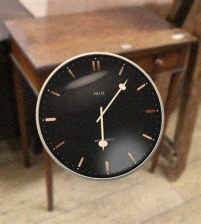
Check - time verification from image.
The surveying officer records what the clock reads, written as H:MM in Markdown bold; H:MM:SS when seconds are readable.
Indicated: **6:07**
